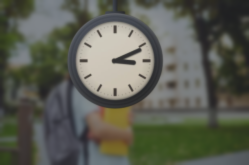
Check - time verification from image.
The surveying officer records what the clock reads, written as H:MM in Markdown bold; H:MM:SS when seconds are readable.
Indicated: **3:11**
